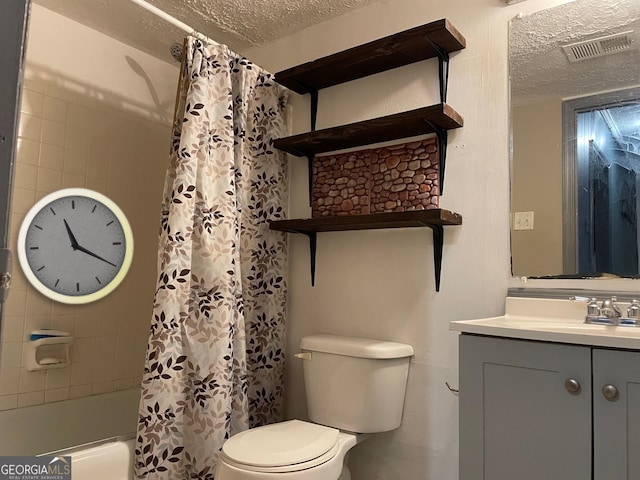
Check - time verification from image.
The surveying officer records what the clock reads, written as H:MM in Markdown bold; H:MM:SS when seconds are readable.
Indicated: **11:20**
